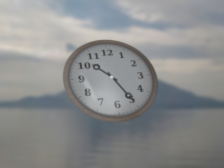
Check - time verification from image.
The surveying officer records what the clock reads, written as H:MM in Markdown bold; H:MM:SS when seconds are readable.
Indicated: **10:25**
